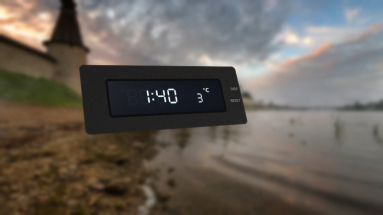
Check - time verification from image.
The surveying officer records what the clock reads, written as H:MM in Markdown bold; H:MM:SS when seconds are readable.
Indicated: **1:40**
